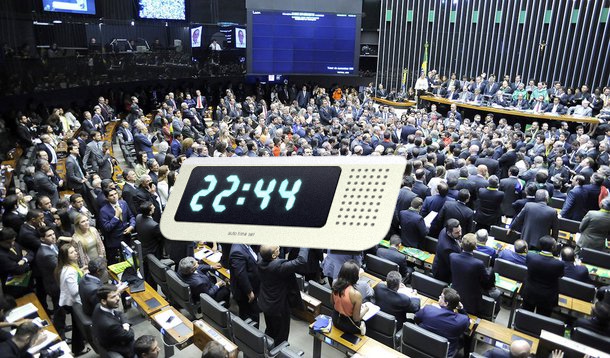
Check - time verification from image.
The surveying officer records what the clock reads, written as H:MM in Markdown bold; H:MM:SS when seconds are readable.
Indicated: **22:44**
